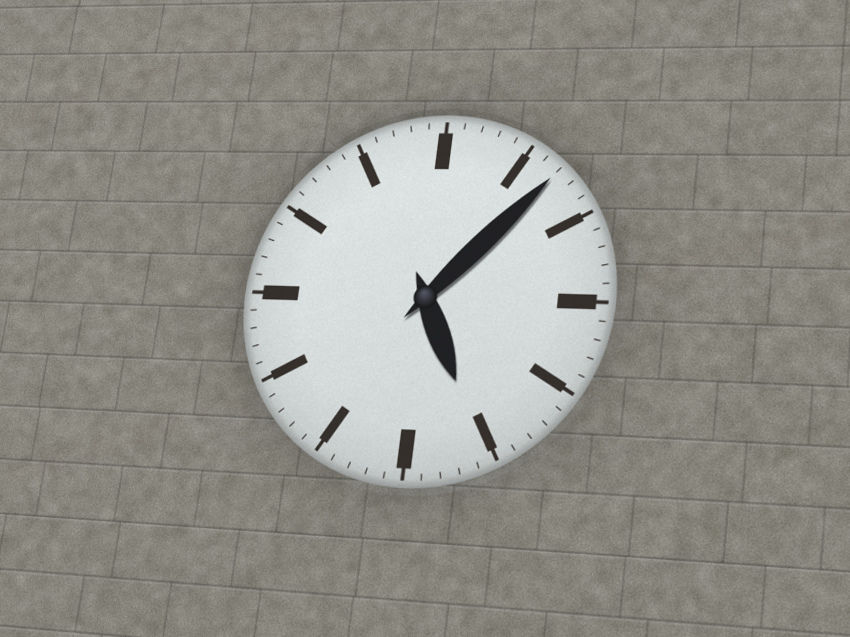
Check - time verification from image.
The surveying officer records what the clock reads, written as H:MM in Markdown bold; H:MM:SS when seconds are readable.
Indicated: **5:07**
